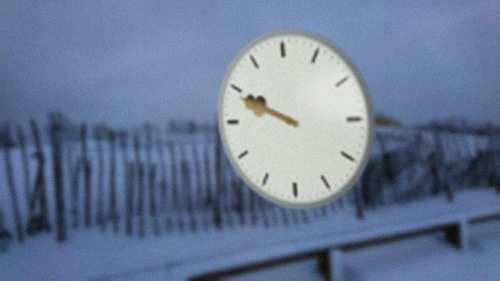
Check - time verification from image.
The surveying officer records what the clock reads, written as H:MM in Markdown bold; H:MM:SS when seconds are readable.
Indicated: **9:49**
